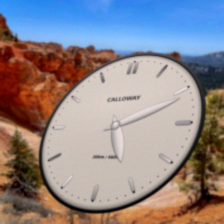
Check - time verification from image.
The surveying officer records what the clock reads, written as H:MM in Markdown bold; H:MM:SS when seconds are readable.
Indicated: **5:11**
